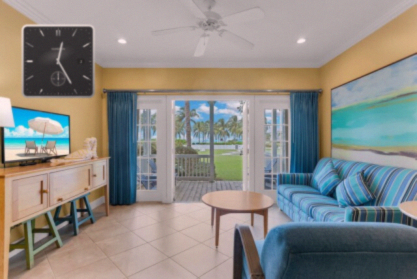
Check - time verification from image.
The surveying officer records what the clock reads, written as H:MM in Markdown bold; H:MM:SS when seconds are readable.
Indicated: **12:25**
